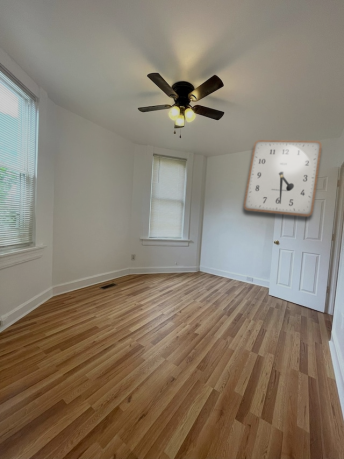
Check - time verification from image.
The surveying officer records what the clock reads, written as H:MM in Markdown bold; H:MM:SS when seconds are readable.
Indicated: **4:29**
